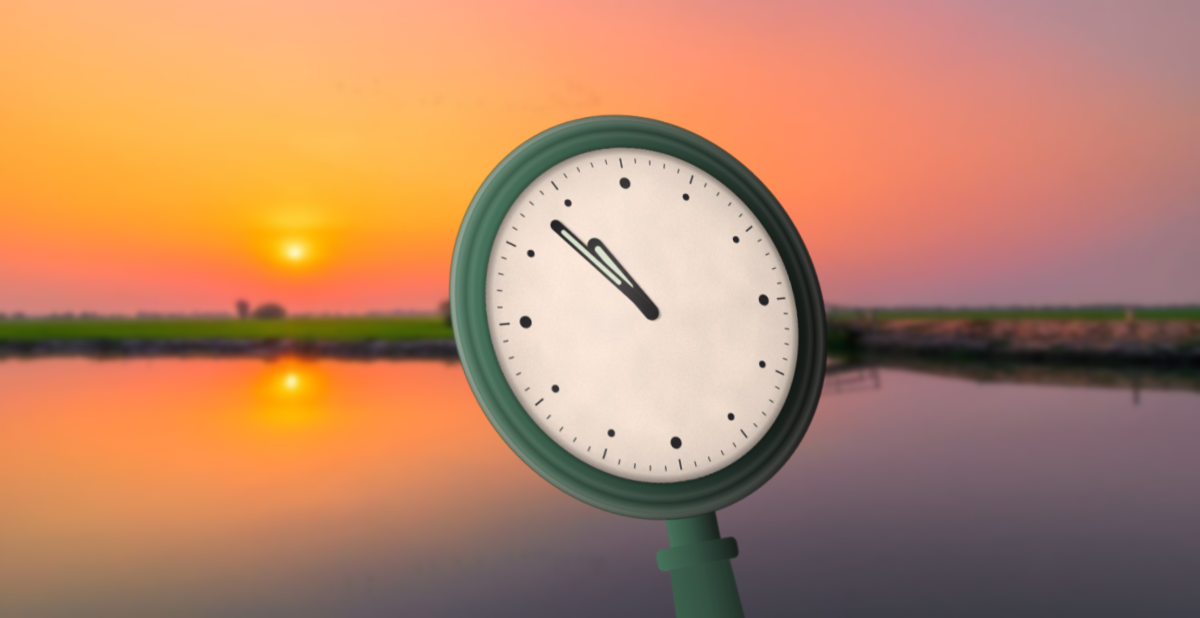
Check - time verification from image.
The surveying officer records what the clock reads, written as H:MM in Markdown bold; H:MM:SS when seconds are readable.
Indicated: **10:53**
